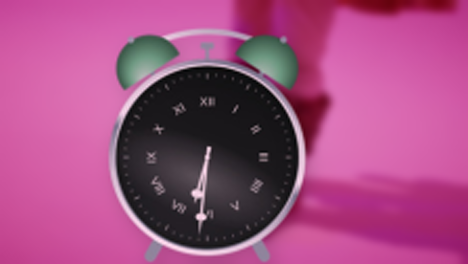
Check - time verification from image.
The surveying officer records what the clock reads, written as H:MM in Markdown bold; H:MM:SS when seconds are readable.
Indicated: **6:31**
